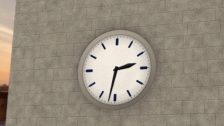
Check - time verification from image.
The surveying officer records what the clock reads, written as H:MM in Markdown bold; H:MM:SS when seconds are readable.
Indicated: **2:32**
